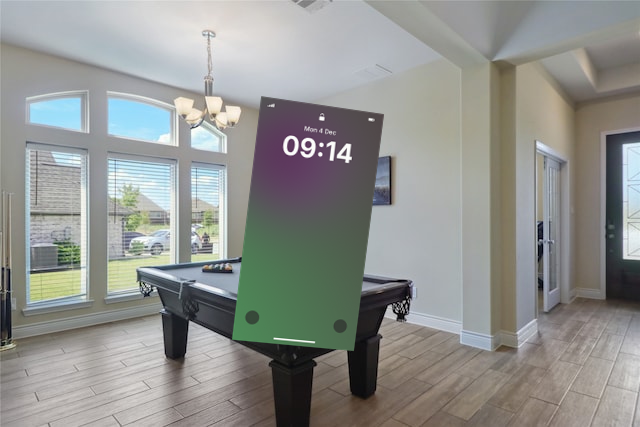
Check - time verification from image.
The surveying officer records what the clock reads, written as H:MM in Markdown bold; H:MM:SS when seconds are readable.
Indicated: **9:14**
